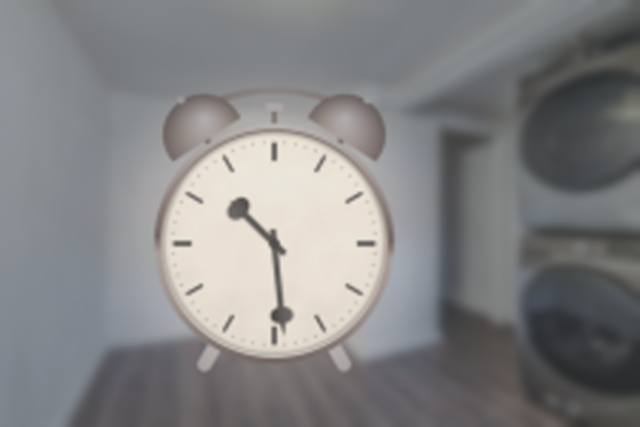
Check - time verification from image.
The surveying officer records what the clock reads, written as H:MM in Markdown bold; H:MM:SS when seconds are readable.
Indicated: **10:29**
